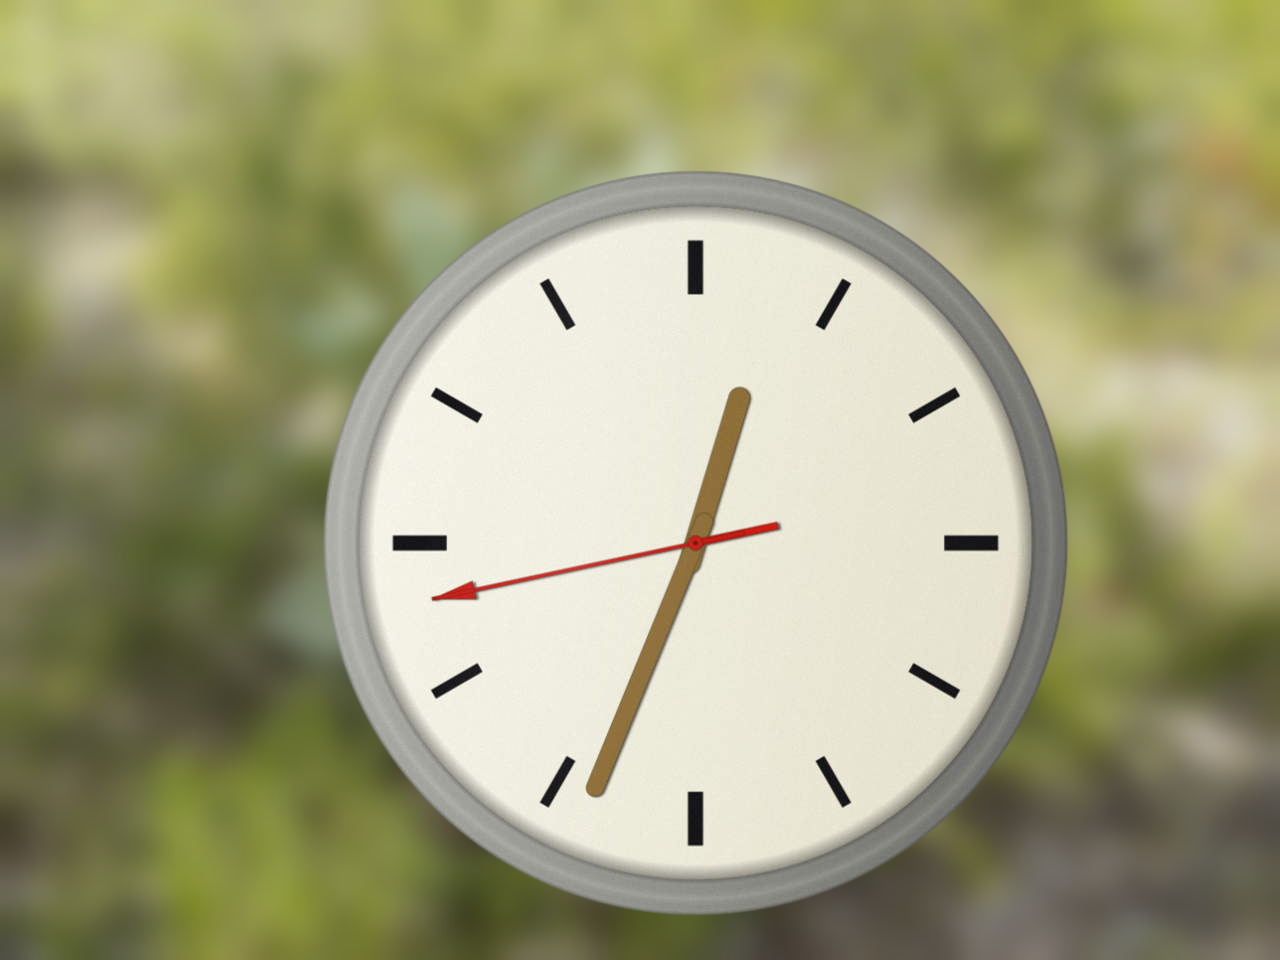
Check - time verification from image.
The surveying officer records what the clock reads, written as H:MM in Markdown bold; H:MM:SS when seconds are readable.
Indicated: **12:33:43**
